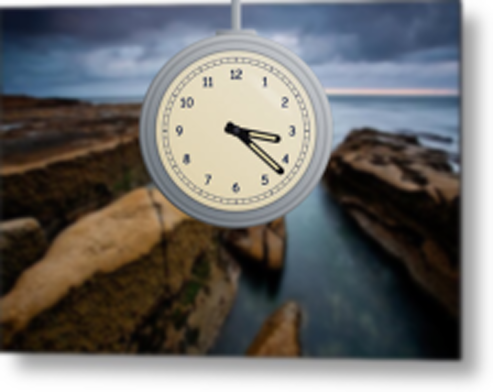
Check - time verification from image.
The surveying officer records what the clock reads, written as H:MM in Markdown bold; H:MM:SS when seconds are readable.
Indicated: **3:22**
